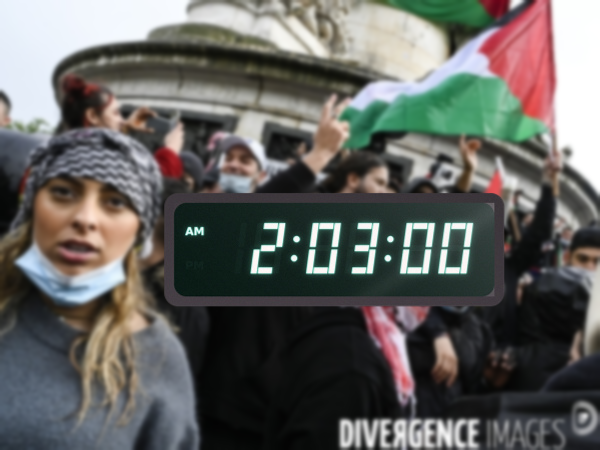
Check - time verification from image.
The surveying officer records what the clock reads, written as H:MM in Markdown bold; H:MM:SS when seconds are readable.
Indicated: **2:03:00**
